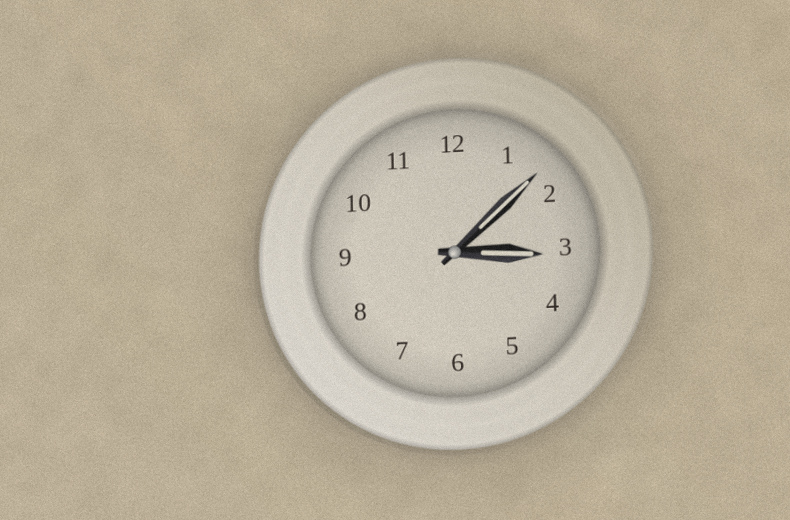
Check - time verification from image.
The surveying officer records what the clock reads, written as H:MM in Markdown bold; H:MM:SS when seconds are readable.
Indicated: **3:08**
